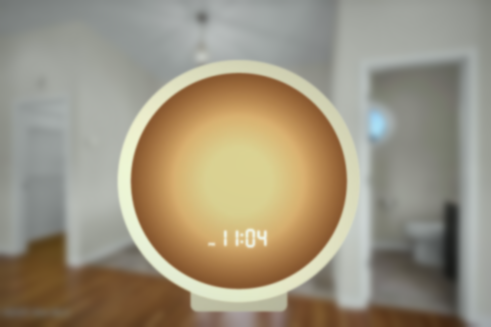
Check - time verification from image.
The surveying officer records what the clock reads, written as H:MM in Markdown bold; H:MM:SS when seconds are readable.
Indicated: **11:04**
